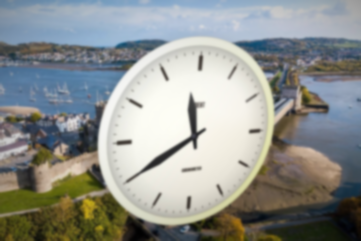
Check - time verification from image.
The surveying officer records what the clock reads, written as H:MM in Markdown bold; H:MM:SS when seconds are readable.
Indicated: **11:40**
